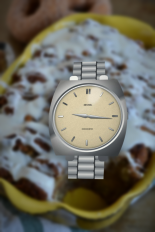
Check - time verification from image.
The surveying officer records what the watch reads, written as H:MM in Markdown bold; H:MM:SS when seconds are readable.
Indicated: **9:16**
